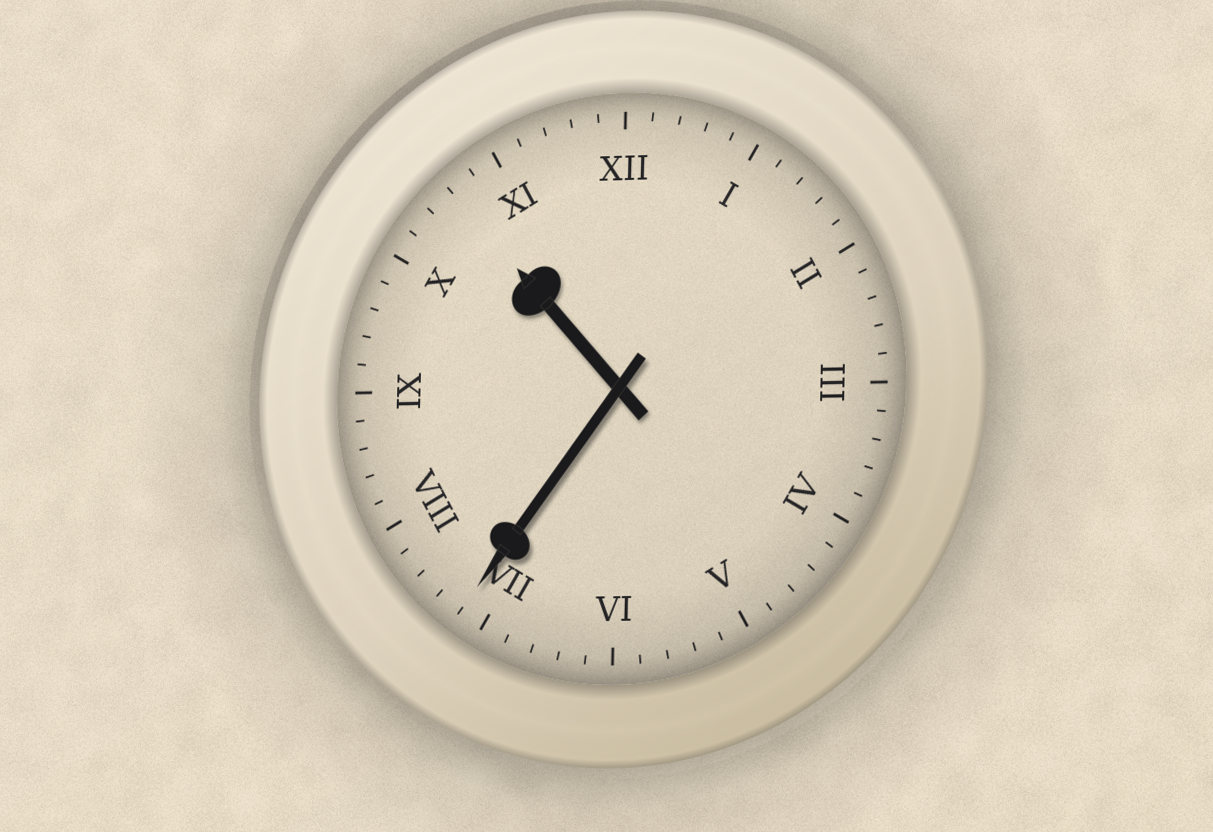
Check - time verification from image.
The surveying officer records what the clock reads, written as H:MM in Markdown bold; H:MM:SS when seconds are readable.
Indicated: **10:36**
